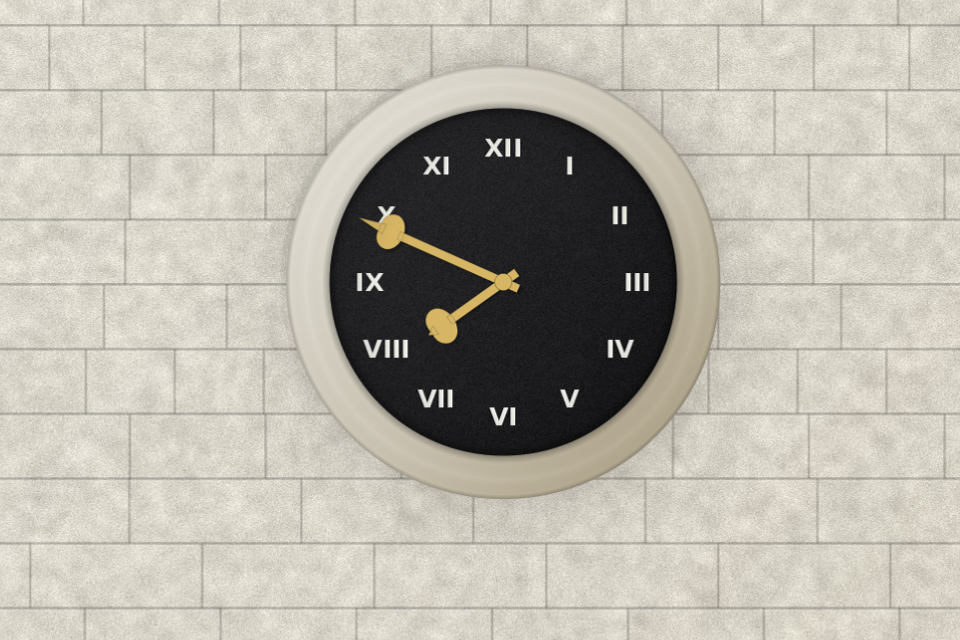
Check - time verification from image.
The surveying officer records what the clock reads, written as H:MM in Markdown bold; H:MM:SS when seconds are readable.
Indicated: **7:49**
